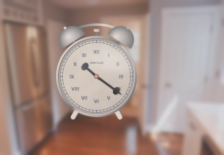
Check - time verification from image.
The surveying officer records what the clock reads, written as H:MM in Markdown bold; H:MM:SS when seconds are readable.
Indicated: **10:21**
